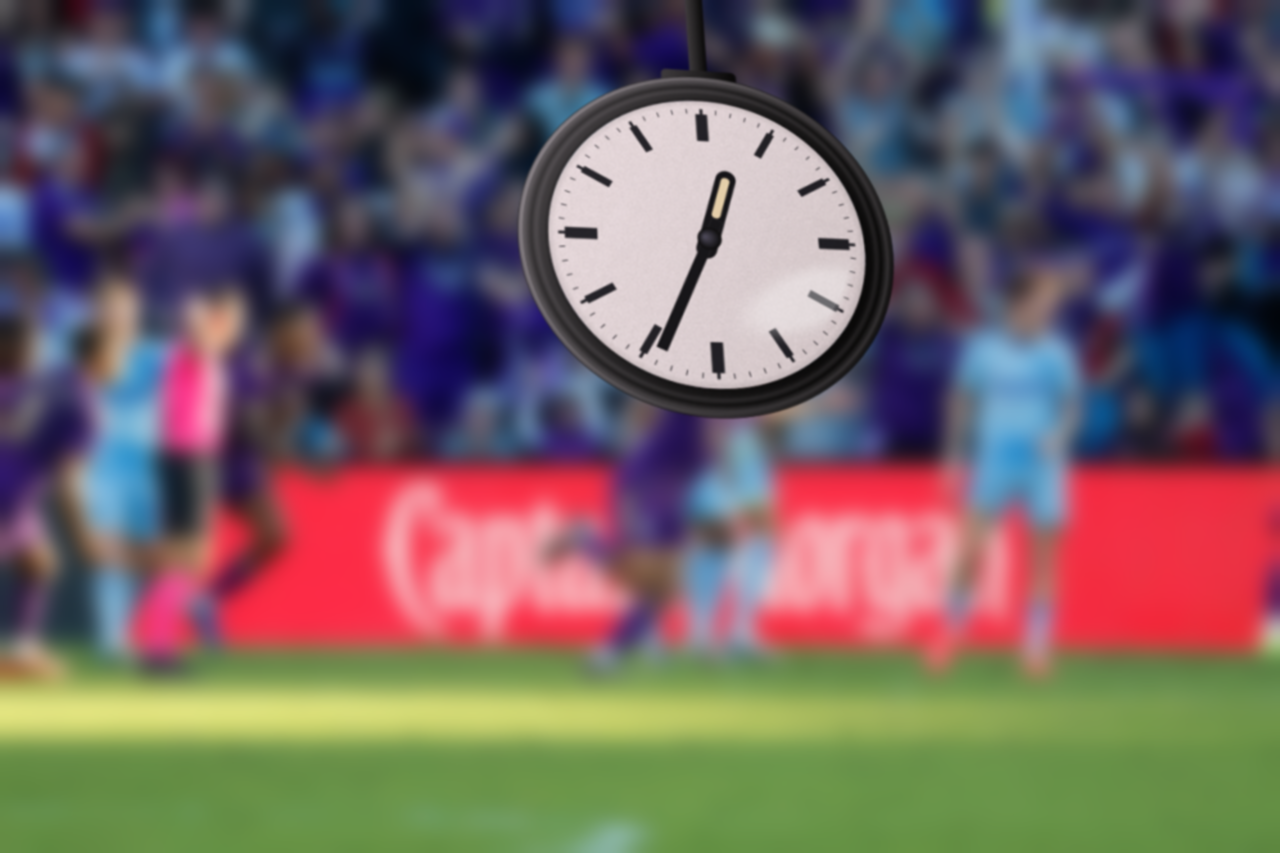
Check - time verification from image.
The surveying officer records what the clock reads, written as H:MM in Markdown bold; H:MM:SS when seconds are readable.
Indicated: **12:34**
